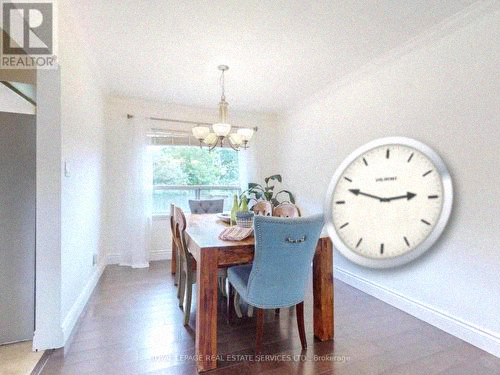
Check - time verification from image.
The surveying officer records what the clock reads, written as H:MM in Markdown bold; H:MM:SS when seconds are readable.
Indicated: **2:48**
